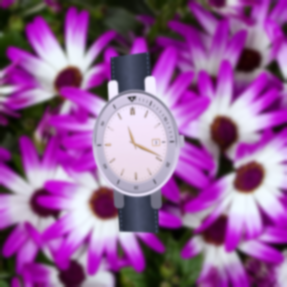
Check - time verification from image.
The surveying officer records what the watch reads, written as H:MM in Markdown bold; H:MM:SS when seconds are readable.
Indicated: **11:19**
